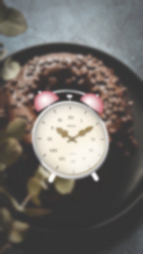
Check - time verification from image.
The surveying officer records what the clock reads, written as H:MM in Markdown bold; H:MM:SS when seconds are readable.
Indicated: **10:10**
